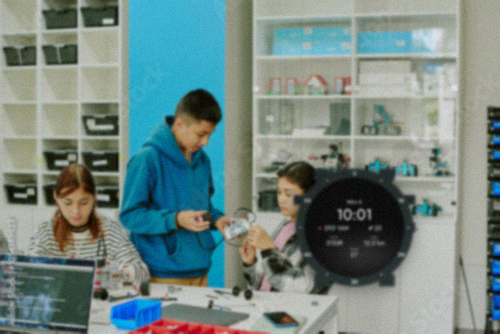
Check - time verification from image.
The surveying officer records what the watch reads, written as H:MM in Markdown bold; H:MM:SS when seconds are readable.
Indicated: **10:01**
